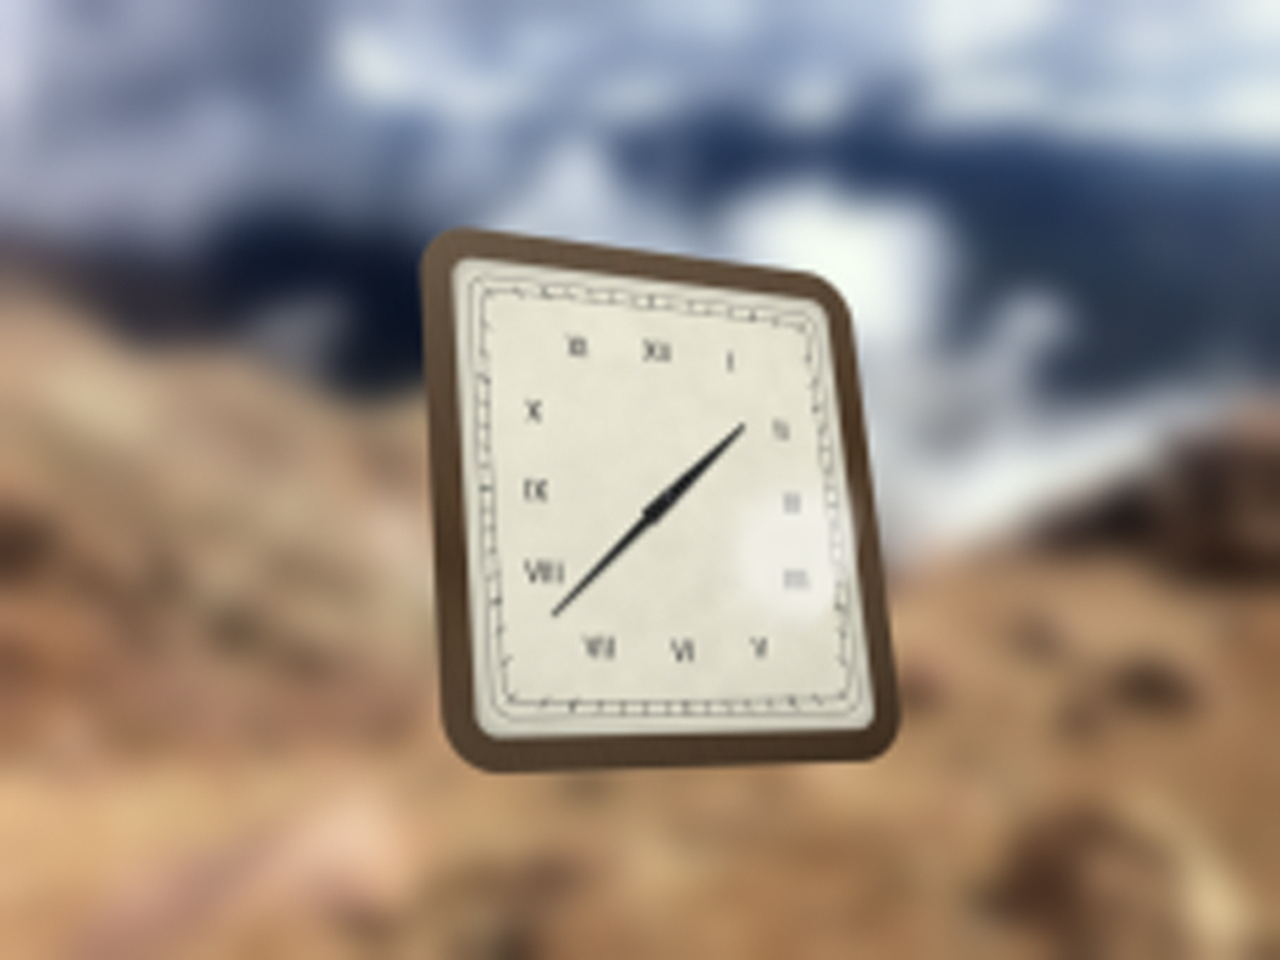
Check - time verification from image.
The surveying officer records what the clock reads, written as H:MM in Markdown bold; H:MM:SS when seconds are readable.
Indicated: **1:38**
